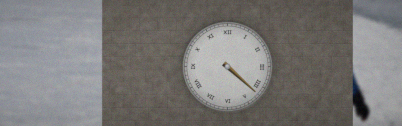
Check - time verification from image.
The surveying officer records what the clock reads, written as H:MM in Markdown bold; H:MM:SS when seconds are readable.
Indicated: **4:22**
